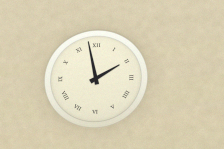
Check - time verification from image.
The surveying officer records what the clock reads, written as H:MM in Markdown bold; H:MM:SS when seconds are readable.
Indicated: **1:58**
